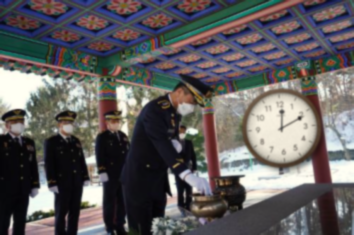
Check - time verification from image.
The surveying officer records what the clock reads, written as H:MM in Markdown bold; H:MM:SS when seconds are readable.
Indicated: **12:11**
